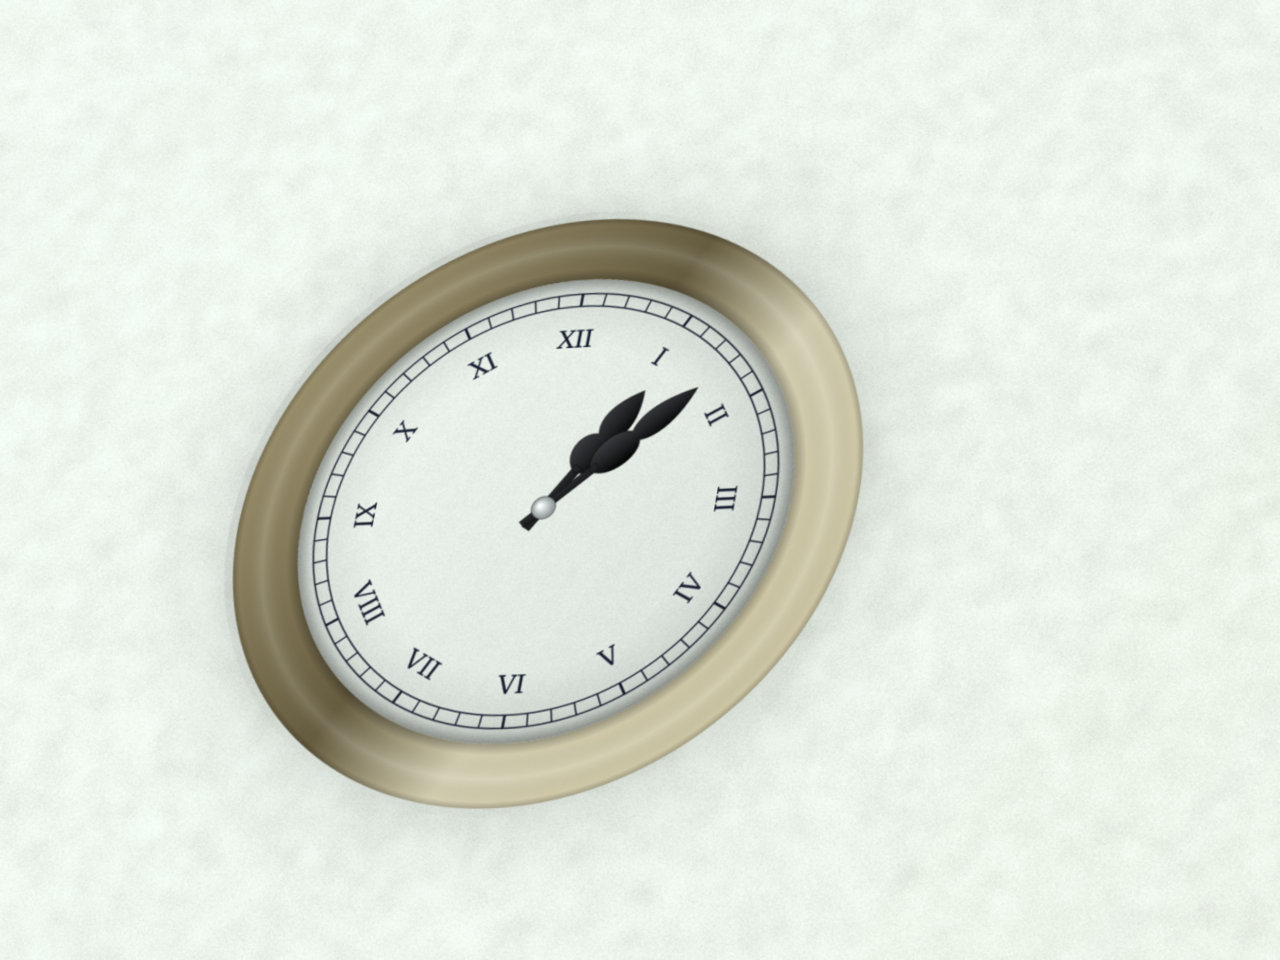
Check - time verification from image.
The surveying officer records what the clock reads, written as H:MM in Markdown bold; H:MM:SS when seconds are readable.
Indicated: **1:08**
